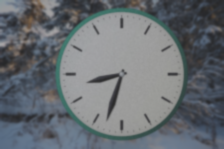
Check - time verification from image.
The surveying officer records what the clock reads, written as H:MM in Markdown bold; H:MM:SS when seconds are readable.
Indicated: **8:33**
